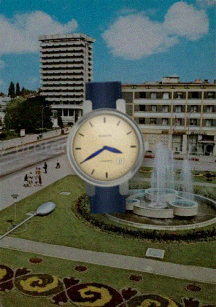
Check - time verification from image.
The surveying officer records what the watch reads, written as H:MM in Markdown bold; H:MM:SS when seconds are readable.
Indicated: **3:40**
